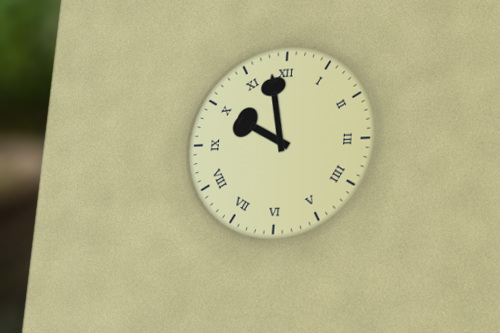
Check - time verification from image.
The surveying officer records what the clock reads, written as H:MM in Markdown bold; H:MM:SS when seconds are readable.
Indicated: **9:58**
